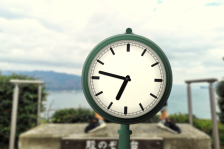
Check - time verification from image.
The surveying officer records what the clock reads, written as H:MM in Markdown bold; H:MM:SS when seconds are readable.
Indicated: **6:47**
